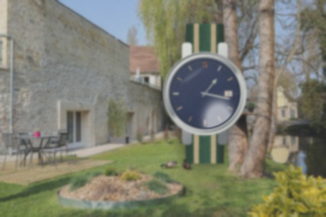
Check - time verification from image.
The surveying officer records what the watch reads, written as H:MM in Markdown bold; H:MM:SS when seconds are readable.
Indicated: **1:17**
